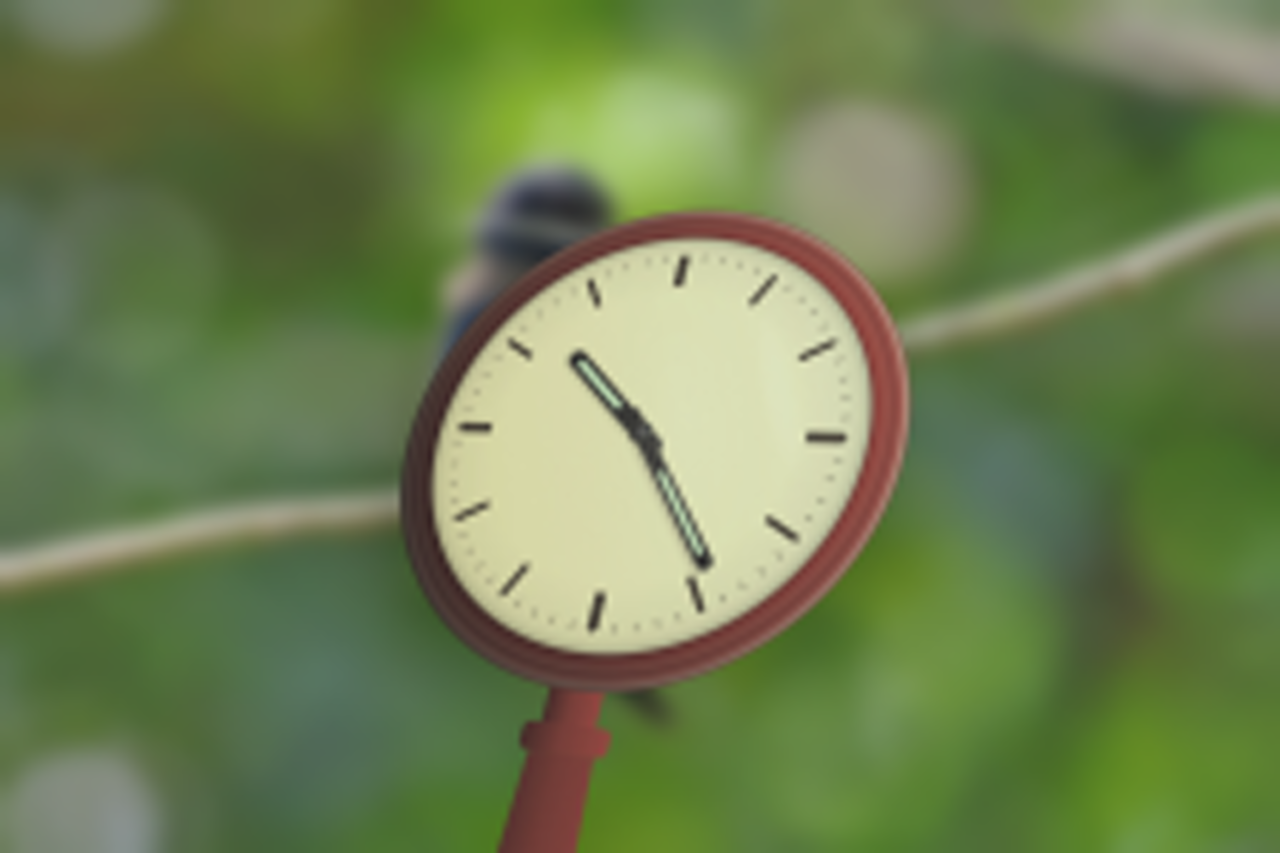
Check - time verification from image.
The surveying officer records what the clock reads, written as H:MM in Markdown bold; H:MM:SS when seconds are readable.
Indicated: **10:24**
